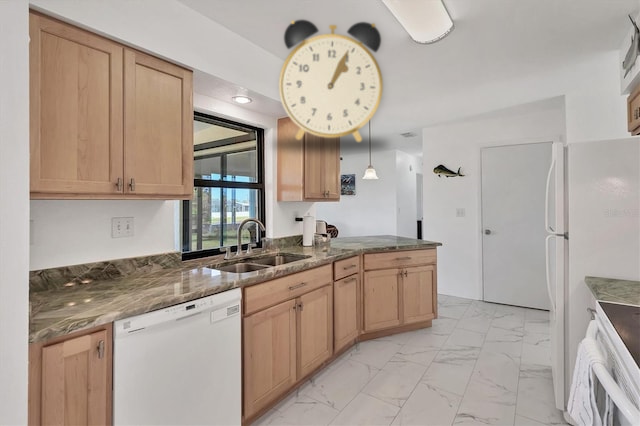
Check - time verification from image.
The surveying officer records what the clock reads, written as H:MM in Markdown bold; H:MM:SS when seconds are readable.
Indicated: **1:04**
